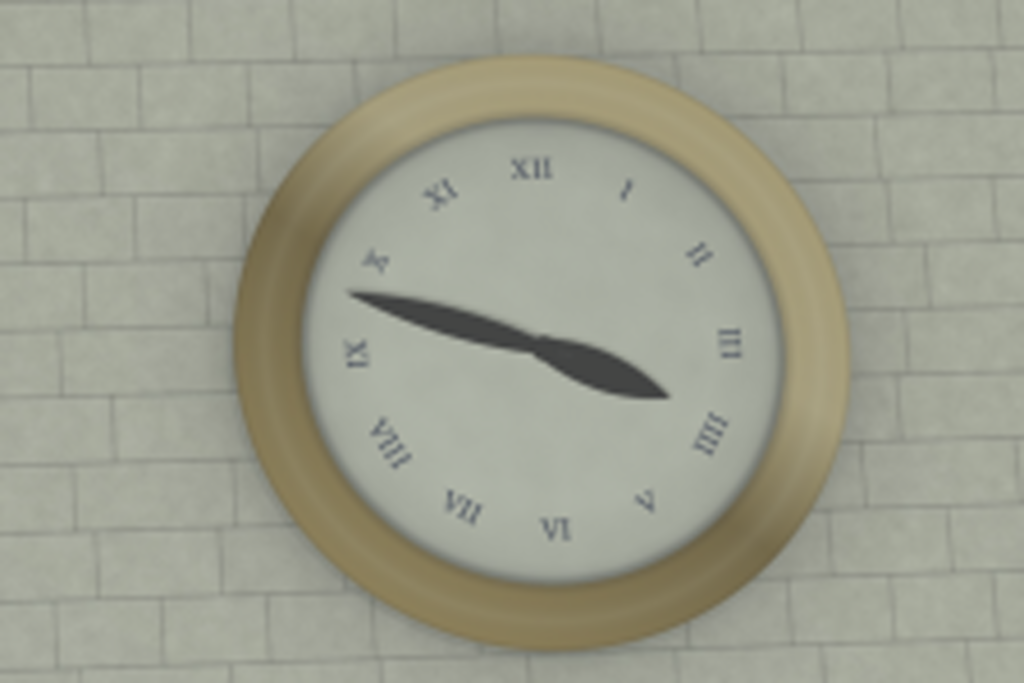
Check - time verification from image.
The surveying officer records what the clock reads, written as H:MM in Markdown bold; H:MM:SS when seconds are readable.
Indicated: **3:48**
